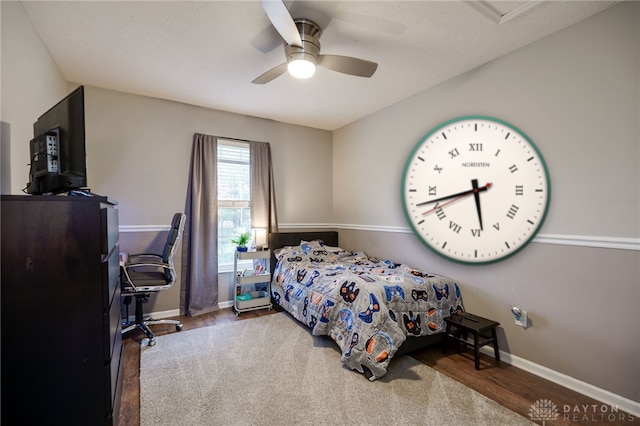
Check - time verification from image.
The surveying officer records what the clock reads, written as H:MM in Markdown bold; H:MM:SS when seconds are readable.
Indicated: **5:42:41**
